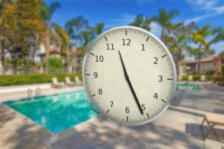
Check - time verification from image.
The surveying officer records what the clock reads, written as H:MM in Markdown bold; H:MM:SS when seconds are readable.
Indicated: **11:26**
